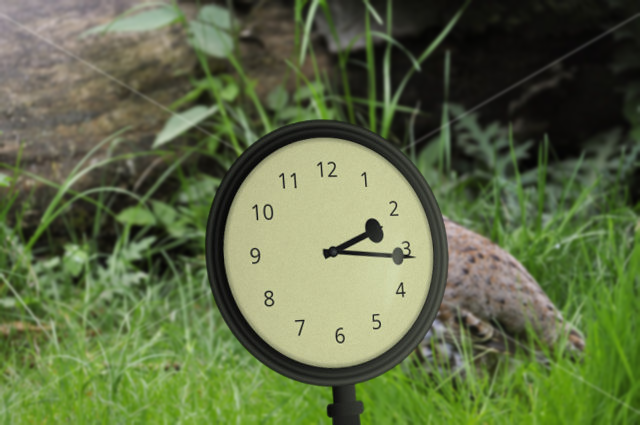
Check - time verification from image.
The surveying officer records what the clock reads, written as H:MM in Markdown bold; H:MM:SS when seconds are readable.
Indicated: **2:16**
